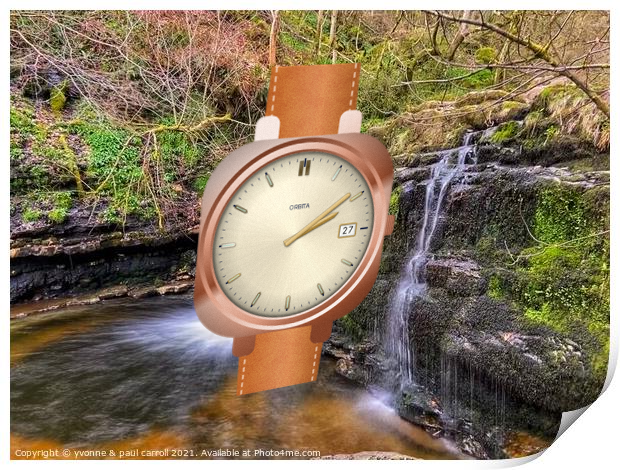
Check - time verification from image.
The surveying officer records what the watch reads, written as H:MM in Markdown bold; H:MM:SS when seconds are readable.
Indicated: **2:09**
